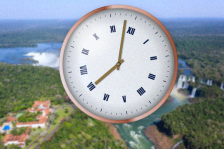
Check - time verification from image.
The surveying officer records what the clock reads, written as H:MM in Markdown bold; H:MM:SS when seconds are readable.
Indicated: **6:58**
